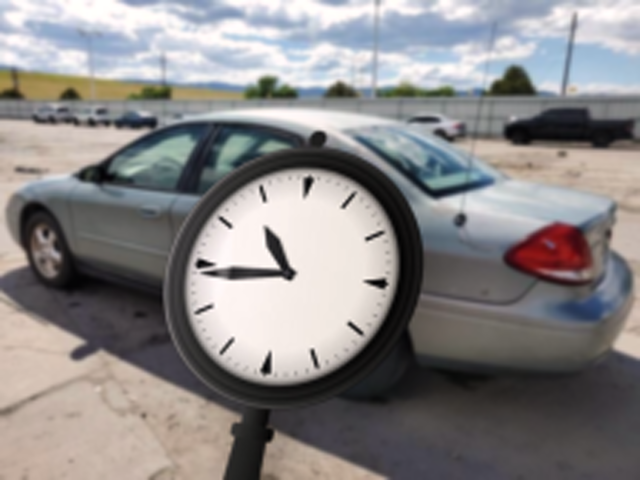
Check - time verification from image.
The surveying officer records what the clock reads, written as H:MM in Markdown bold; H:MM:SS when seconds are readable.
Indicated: **10:44**
